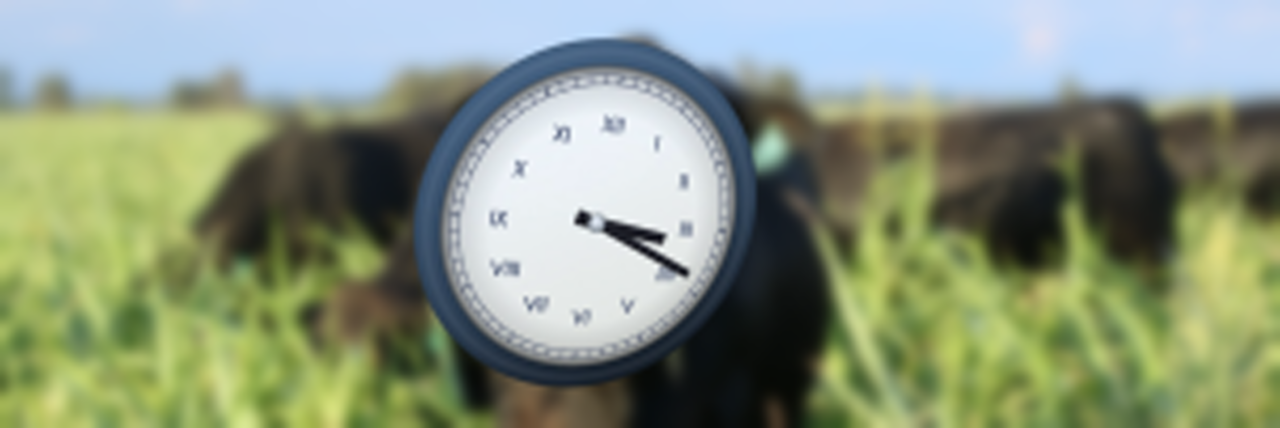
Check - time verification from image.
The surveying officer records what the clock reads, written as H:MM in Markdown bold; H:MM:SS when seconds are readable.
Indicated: **3:19**
